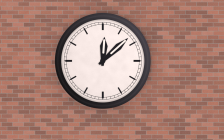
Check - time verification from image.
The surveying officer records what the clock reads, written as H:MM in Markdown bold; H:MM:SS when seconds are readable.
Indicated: **12:08**
